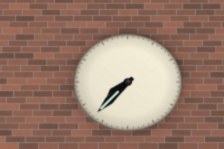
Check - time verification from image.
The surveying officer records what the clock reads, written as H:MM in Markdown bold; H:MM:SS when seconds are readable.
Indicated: **7:37**
